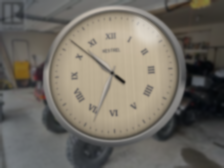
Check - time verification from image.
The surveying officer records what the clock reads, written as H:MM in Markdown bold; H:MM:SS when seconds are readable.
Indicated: **10:33:52**
